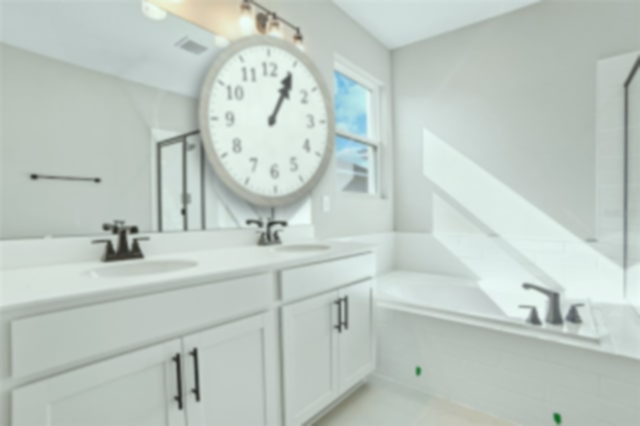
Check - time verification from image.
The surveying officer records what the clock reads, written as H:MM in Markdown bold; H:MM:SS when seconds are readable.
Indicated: **1:05**
